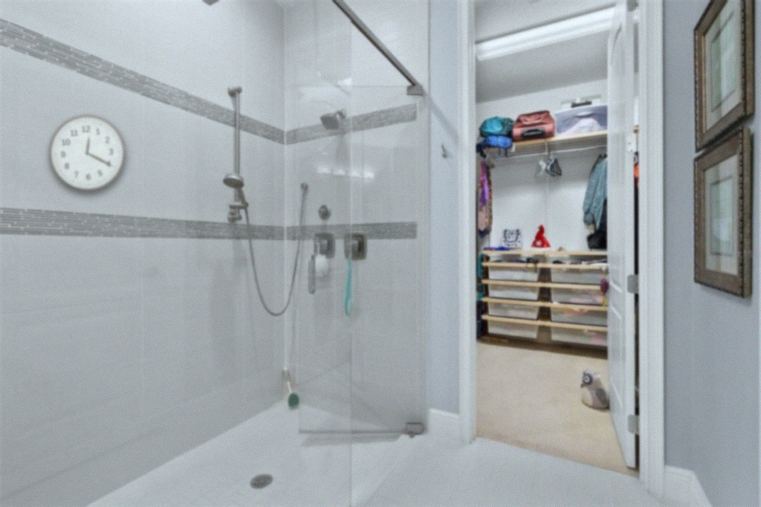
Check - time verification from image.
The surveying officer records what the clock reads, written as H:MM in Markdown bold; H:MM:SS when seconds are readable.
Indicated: **12:20**
